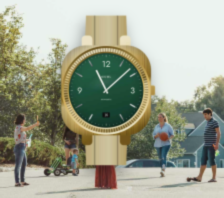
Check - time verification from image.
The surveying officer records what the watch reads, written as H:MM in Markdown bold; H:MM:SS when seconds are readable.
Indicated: **11:08**
